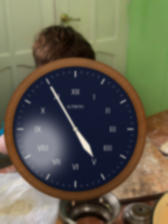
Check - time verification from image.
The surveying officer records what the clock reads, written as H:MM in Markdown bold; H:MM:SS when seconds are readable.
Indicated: **4:55**
